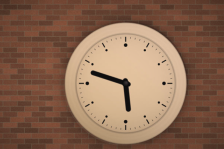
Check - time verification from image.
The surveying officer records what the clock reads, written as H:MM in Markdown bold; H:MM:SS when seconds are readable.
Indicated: **5:48**
